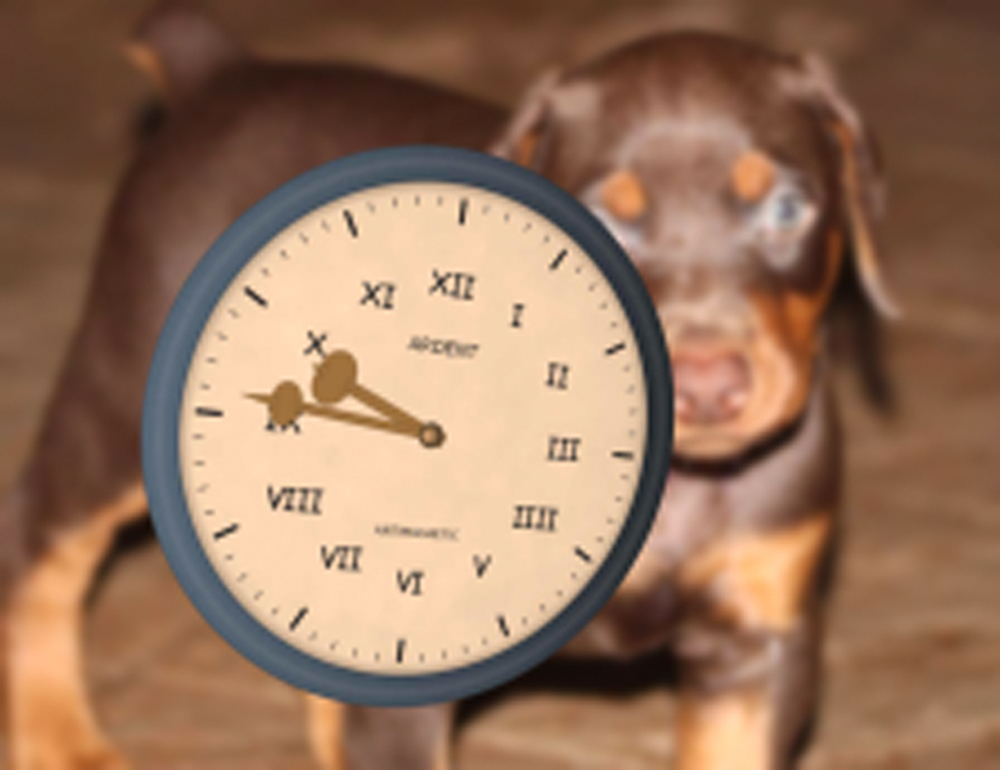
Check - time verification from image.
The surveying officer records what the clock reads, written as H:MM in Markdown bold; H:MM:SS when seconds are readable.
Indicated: **9:46**
